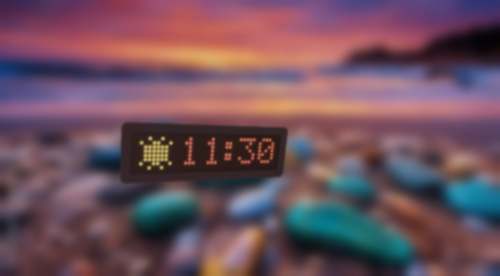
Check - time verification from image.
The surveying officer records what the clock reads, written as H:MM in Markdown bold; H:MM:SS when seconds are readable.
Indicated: **11:30**
